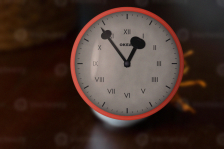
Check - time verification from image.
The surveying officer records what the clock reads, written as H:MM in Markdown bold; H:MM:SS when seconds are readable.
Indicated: **12:54**
